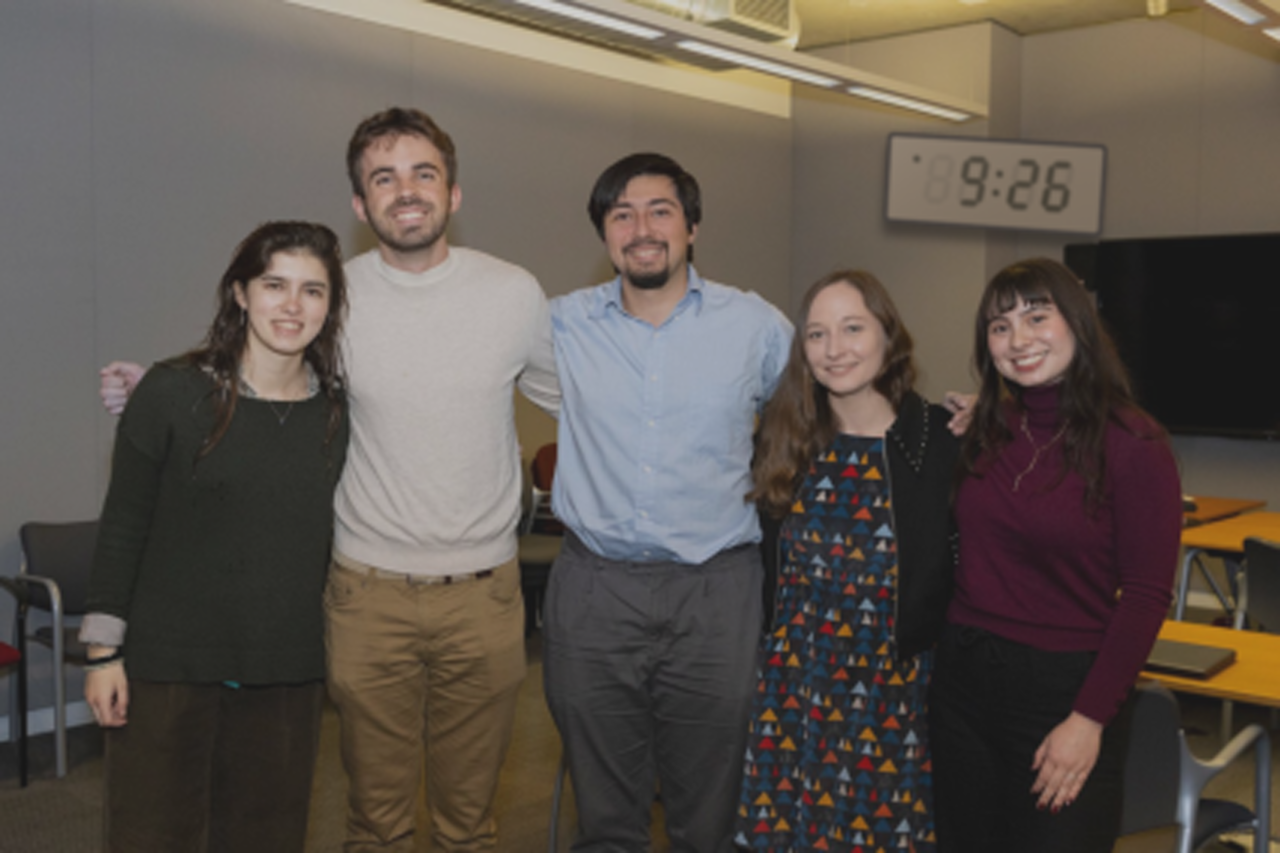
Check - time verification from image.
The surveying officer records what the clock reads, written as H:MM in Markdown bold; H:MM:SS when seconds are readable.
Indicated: **9:26**
